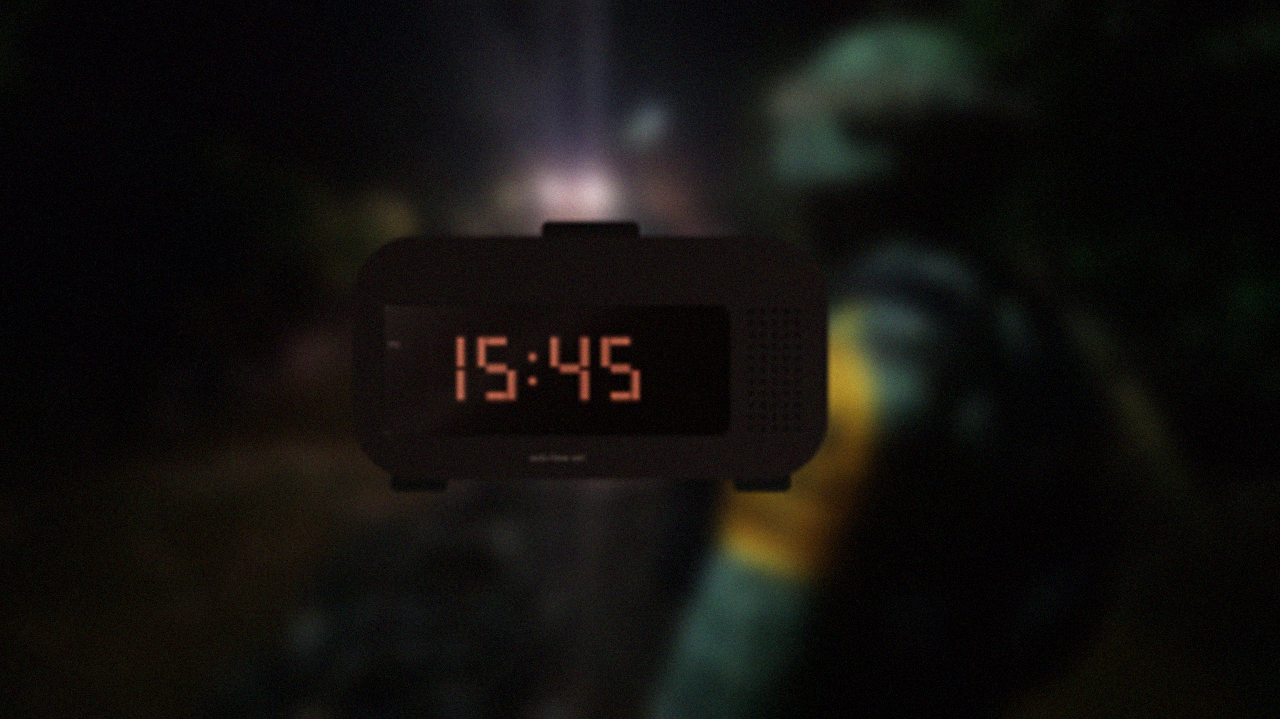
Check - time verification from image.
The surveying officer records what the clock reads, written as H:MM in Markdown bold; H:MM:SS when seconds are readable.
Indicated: **15:45**
